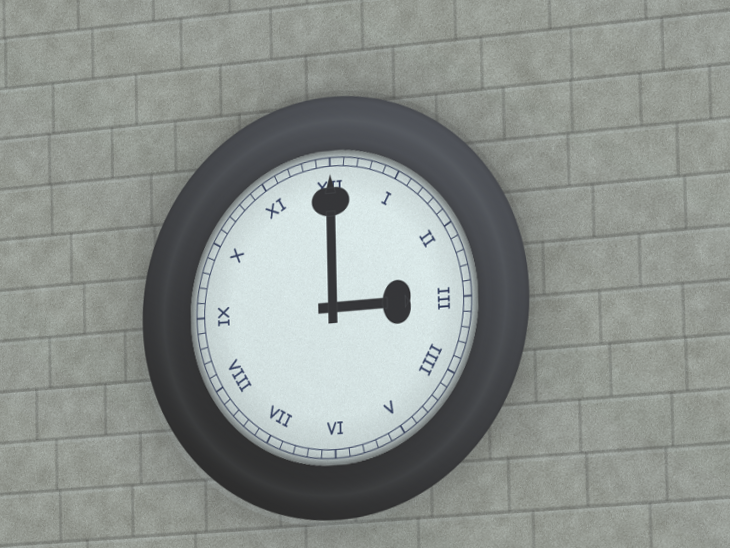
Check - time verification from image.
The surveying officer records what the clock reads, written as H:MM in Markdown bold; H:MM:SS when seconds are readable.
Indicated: **3:00**
